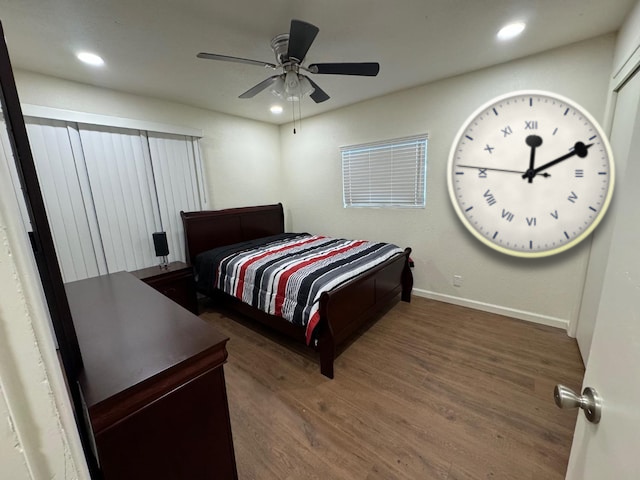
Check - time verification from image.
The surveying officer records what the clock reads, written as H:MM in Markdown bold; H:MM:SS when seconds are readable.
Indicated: **12:10:46**
